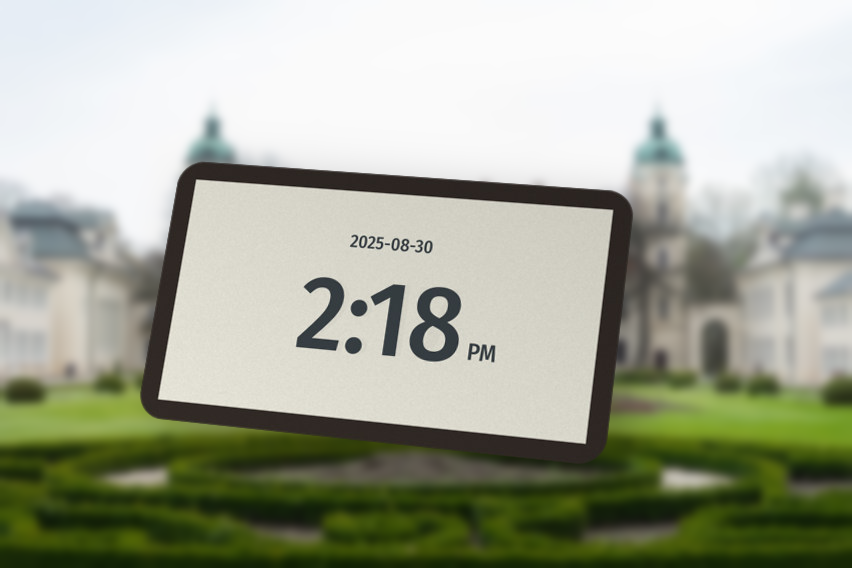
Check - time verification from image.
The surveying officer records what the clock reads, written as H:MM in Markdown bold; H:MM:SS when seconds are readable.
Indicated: **2:18**
